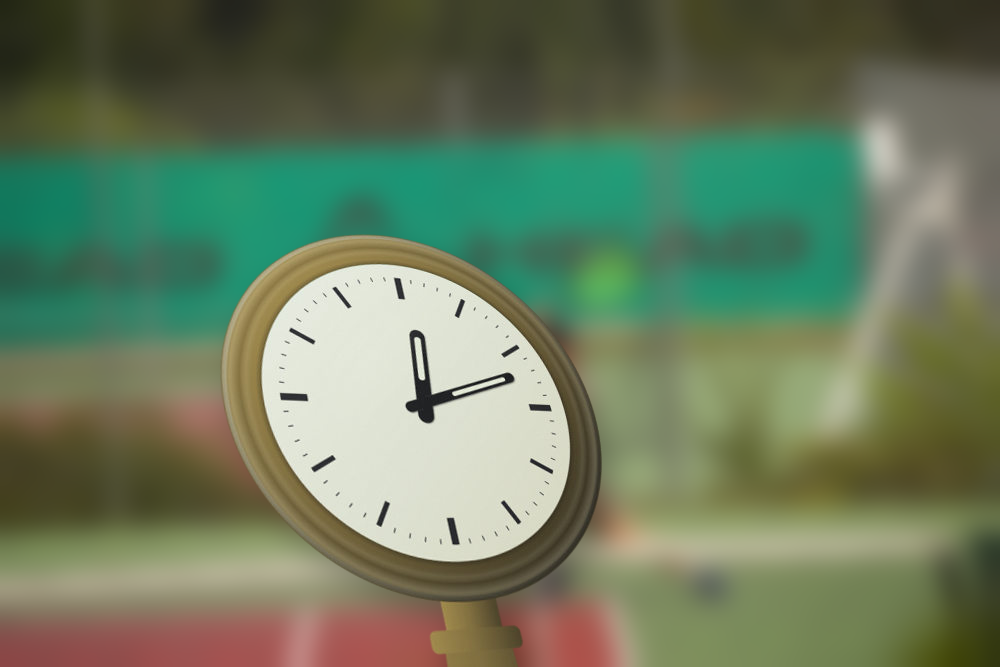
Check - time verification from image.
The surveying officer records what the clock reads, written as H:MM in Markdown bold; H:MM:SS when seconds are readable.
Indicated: **12:12**
